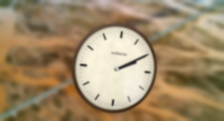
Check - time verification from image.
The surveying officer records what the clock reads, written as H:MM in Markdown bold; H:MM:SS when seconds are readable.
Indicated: **2:10**
